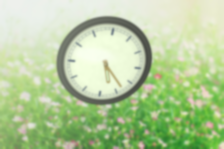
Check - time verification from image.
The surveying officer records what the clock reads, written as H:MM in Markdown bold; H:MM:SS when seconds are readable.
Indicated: **5:23**
